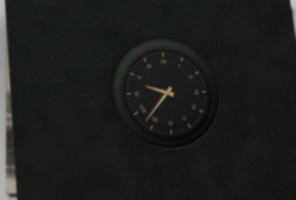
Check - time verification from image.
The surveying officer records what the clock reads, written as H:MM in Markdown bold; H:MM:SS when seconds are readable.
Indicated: **9:37**
